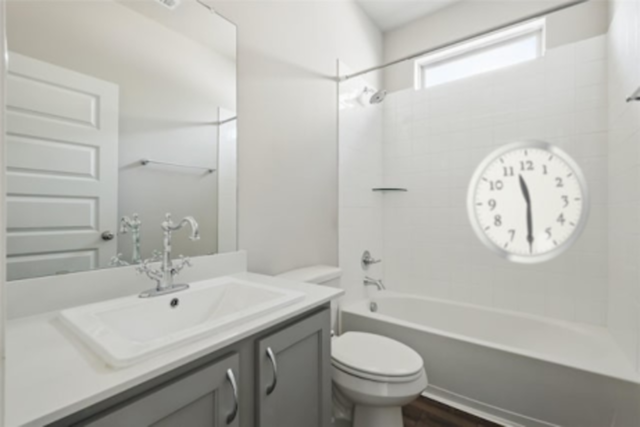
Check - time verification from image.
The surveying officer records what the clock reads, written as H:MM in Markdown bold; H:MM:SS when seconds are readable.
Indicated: **11:30**
